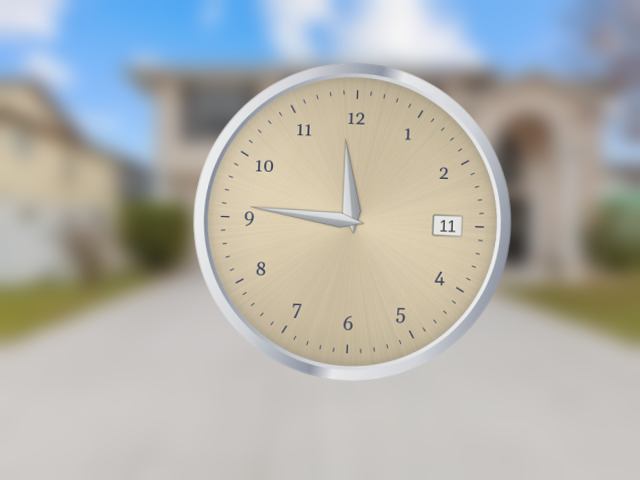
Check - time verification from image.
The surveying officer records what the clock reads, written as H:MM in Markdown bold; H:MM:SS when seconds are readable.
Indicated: **11:46**
